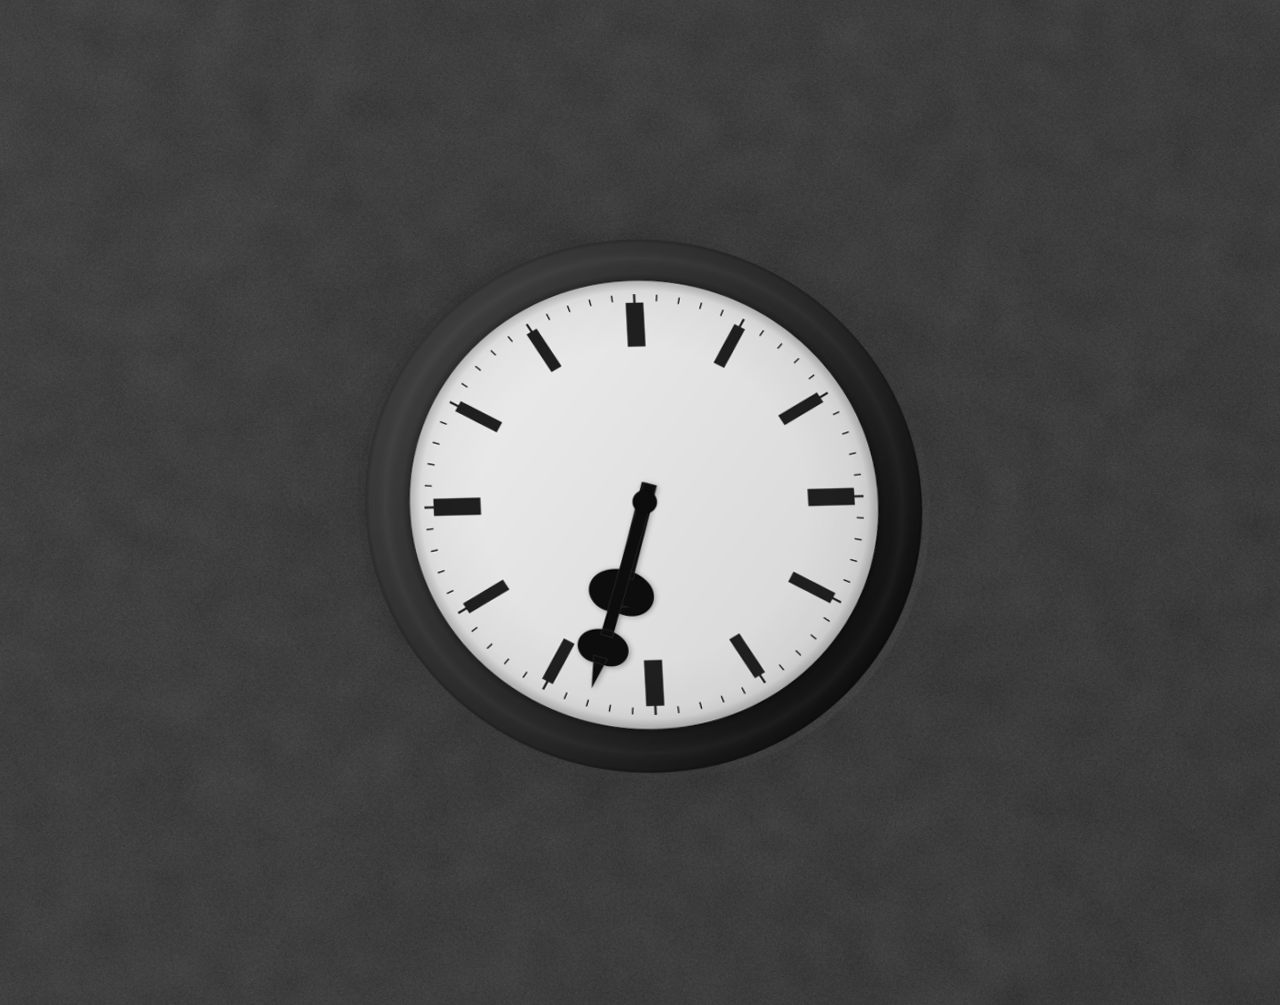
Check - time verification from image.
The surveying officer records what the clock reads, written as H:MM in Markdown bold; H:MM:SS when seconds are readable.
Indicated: **6:33**
